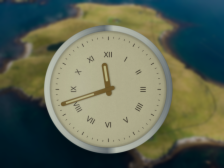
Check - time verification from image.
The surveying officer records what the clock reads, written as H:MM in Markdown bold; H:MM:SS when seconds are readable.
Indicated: **11:42**
